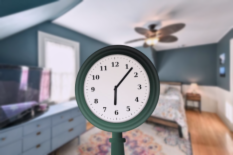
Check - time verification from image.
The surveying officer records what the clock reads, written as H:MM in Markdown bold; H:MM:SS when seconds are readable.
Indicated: **6:07**
